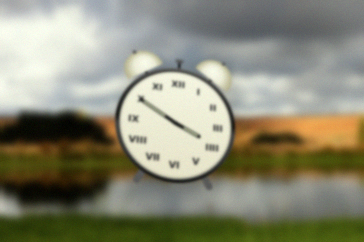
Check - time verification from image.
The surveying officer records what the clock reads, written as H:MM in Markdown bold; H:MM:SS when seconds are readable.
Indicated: **3:50**
